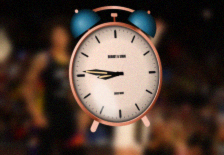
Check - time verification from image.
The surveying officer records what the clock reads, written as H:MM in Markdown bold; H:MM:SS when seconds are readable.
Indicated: **8:46**
